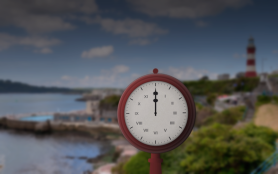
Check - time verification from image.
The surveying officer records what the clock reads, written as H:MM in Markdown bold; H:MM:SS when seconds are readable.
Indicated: **12:00**
